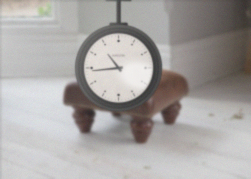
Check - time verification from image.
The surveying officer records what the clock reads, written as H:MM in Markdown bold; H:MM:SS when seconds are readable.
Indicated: **10:44**
